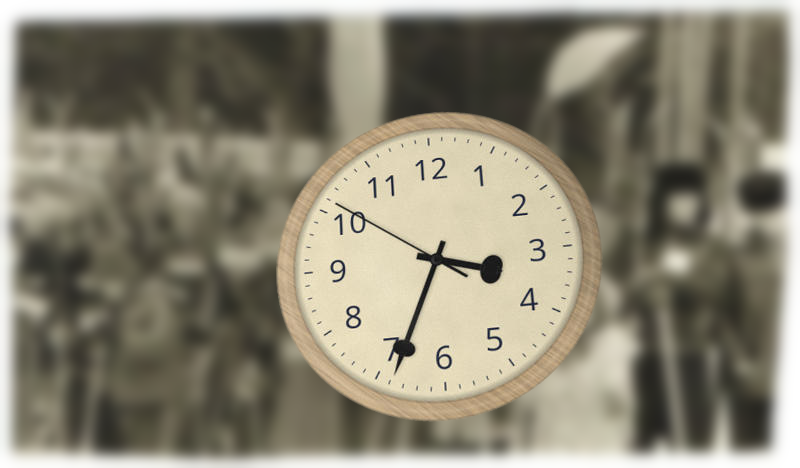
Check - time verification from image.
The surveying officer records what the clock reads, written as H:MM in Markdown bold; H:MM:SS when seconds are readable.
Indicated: **3:33:51**
